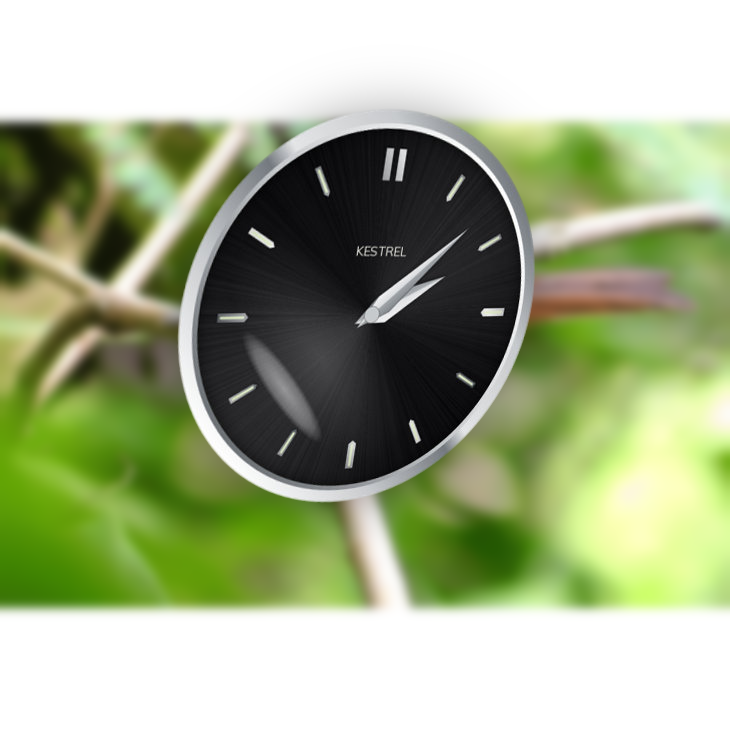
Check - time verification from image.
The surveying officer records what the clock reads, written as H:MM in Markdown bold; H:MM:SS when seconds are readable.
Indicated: **2:08**
